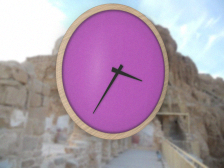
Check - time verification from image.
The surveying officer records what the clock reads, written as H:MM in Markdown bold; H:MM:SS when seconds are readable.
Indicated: **3:36**
